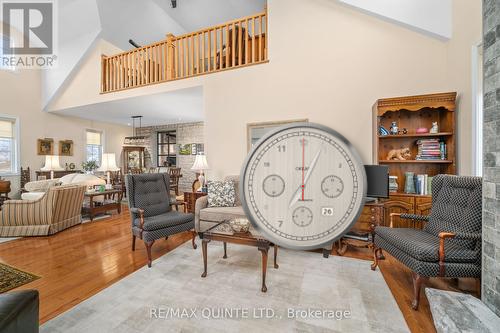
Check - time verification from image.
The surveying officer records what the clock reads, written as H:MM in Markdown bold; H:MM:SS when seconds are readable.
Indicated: **7:04**
